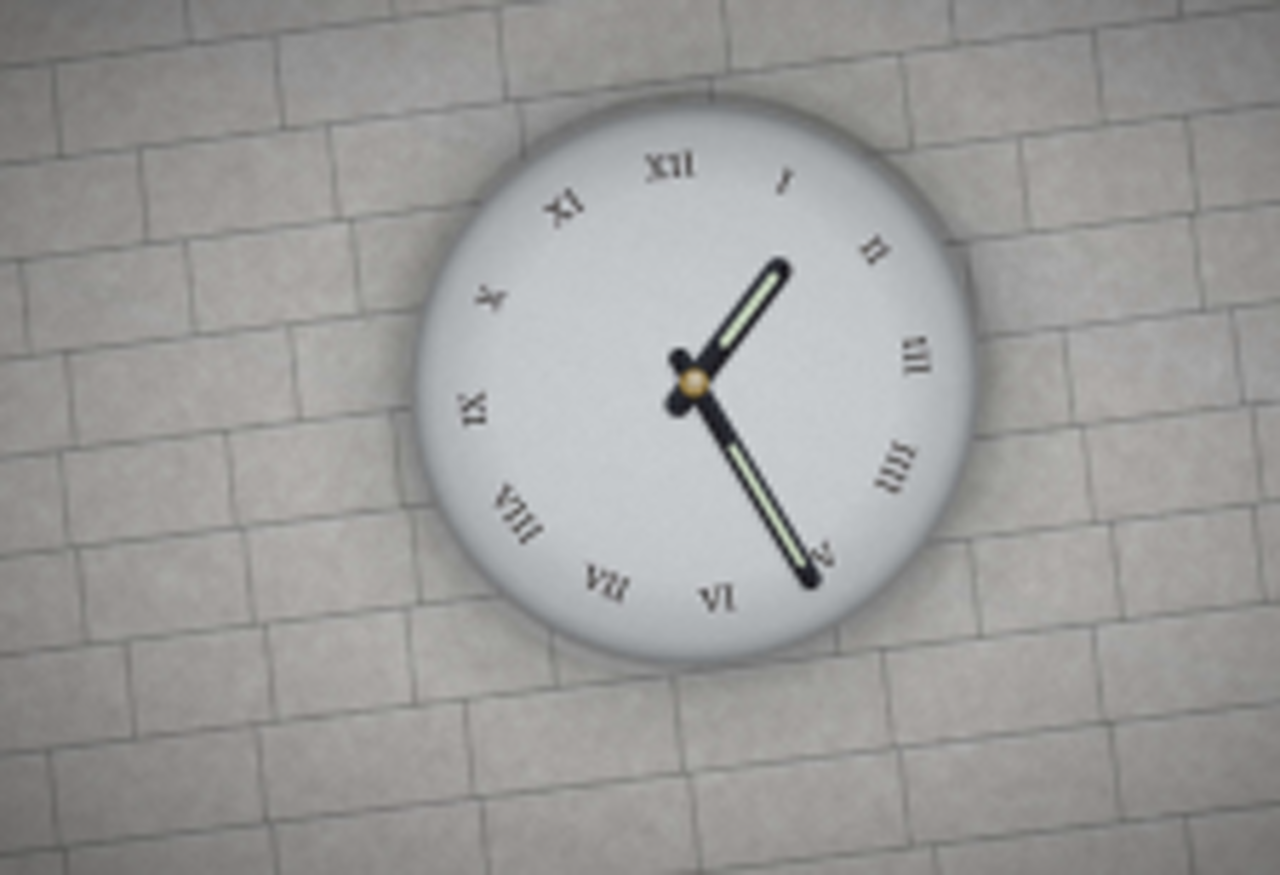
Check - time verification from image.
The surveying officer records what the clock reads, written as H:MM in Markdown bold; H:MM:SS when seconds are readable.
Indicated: **1:26**
